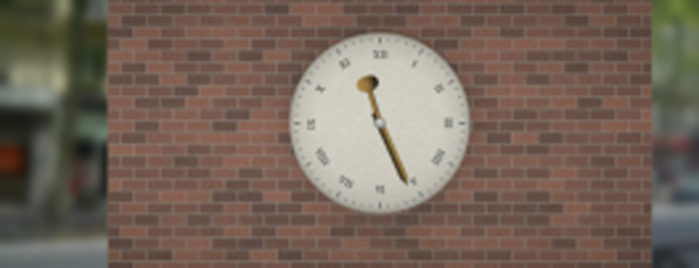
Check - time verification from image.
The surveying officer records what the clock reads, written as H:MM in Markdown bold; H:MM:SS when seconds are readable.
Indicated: **11:26**
